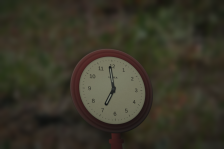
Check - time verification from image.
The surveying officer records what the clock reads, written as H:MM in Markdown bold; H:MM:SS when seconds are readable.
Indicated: **6:59**
